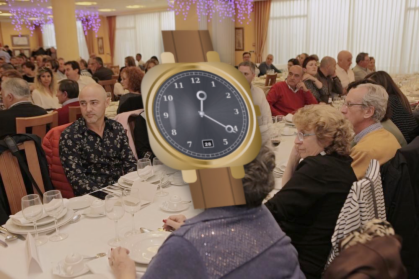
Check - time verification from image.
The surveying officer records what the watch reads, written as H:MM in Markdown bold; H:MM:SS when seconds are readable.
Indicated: **12:21**
